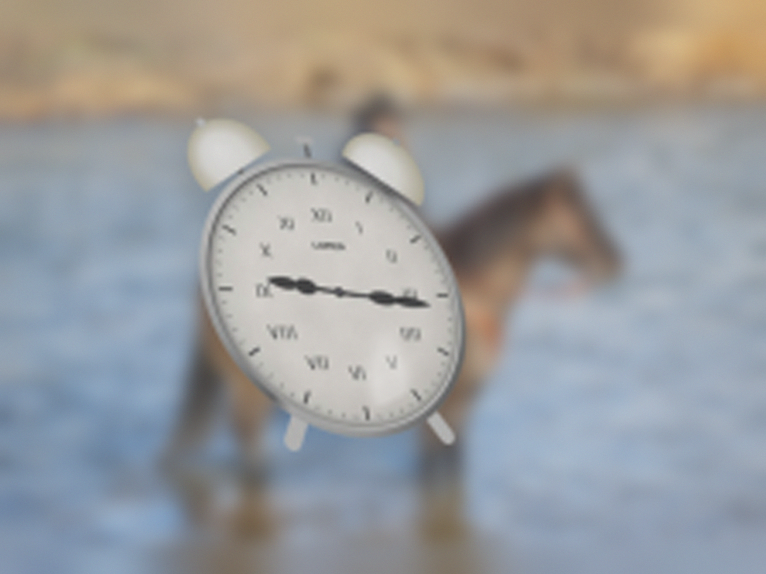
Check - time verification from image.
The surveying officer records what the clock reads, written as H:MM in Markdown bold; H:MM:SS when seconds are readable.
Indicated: **9:16**
